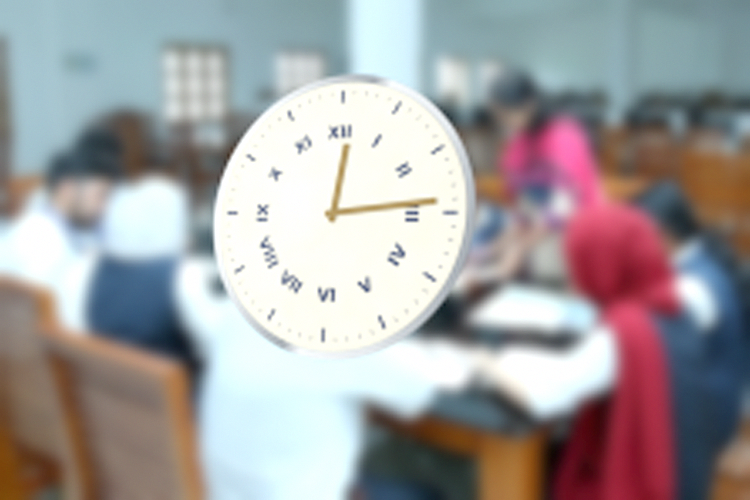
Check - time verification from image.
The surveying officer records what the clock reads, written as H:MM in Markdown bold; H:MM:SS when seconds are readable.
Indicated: **12:14**
